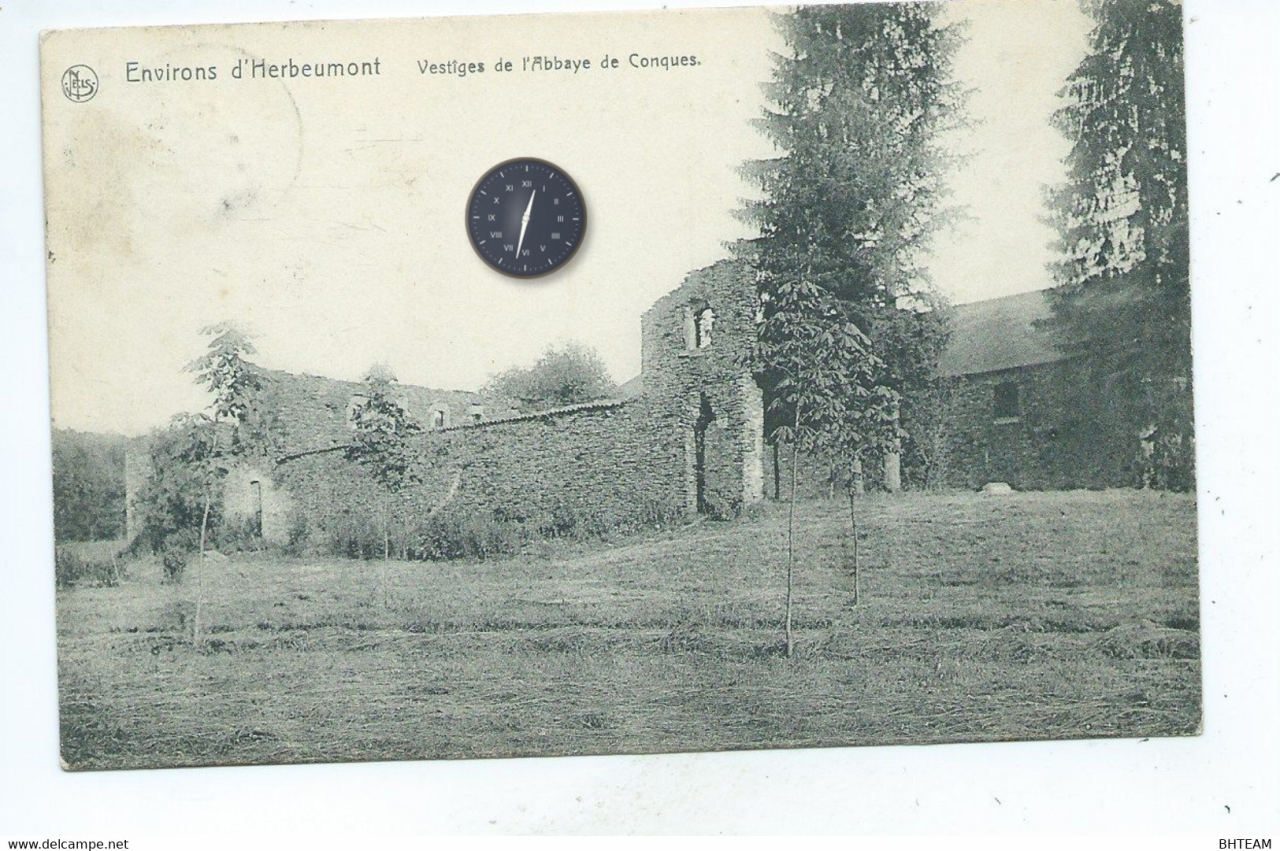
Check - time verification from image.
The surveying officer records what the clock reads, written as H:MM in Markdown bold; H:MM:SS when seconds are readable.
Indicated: **12:32**
